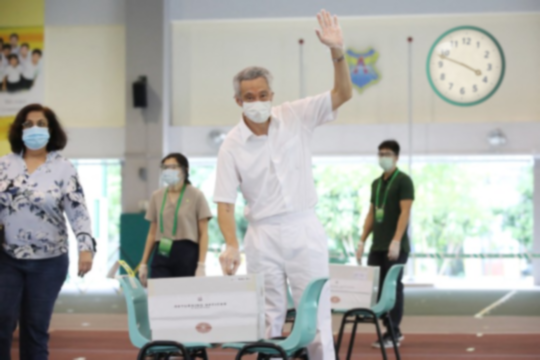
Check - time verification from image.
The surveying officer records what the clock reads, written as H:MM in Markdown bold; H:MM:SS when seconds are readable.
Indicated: **3:48**
